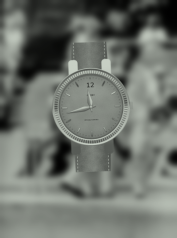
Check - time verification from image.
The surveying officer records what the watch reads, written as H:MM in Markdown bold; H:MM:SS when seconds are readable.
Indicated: **11:43**
